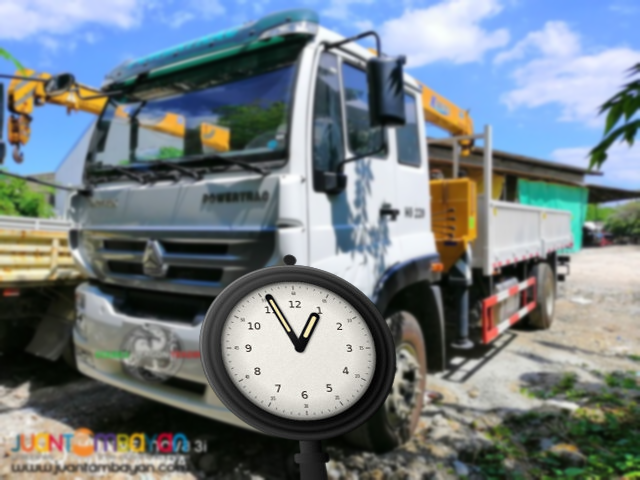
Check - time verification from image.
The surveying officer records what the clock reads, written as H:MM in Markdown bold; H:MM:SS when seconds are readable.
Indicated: **12:56**
